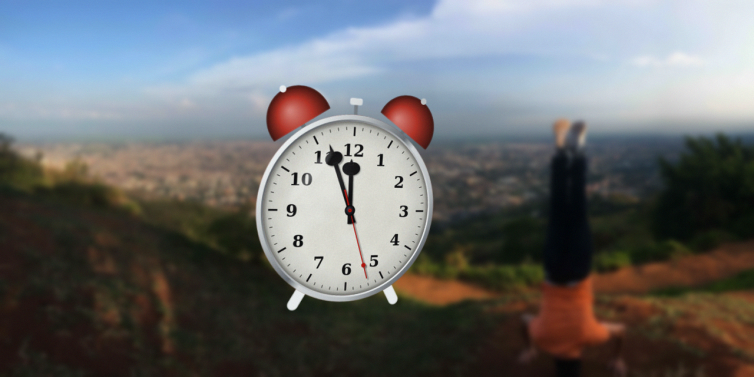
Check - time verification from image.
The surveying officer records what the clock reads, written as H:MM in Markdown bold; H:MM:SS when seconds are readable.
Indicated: **11:56:27**
